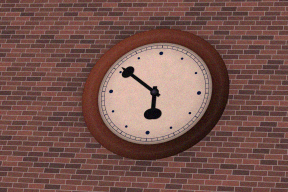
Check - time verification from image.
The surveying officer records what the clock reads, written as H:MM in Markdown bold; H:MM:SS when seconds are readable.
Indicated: **5:51**
